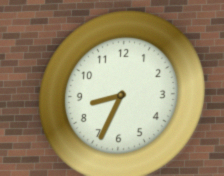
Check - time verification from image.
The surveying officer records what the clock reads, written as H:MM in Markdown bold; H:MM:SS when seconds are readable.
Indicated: **8:34**
